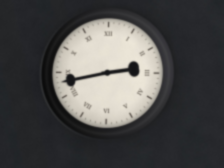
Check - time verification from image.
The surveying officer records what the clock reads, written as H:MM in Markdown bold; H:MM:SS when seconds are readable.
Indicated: **2:43**
